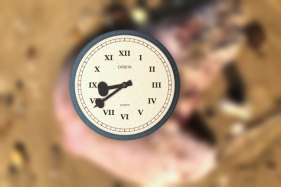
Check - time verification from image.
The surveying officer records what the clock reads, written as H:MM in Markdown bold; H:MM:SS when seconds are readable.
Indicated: **8:39**
